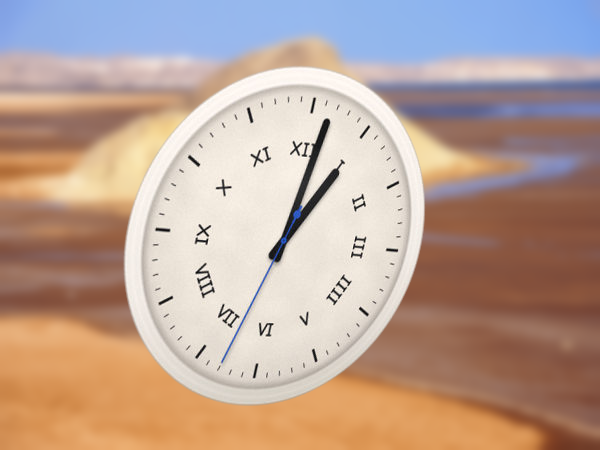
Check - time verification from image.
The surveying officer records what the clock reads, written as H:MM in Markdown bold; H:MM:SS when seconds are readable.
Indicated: **1:01:33**
